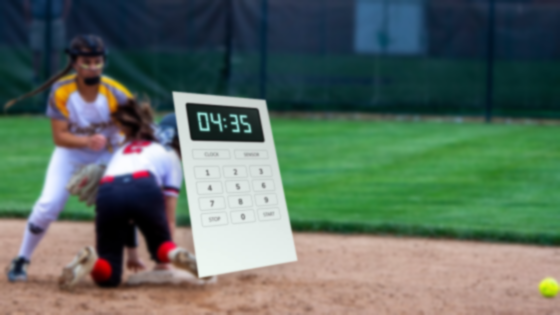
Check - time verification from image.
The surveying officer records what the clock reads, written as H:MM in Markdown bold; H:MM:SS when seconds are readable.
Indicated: **4:35**
